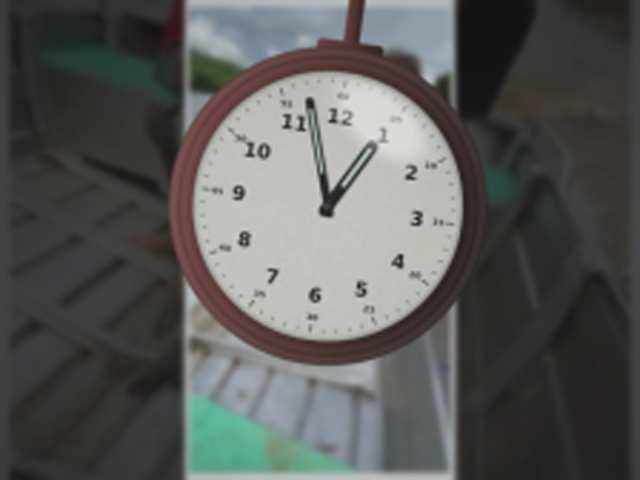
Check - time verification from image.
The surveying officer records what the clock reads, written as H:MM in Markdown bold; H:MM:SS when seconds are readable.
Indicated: **12:57**
